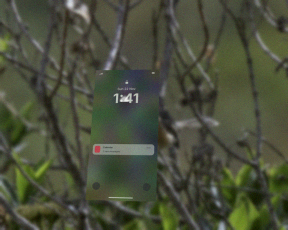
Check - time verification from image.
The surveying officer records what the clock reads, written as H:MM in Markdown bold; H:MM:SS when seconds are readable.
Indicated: **1:41**
